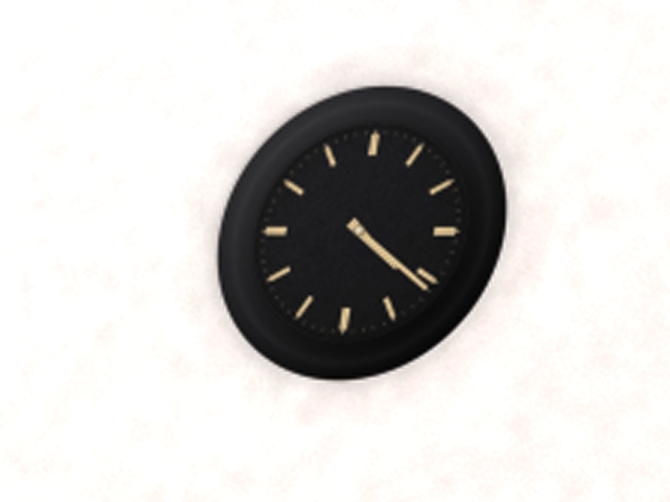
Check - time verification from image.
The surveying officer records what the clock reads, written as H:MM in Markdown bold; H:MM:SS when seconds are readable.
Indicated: **4:21**
